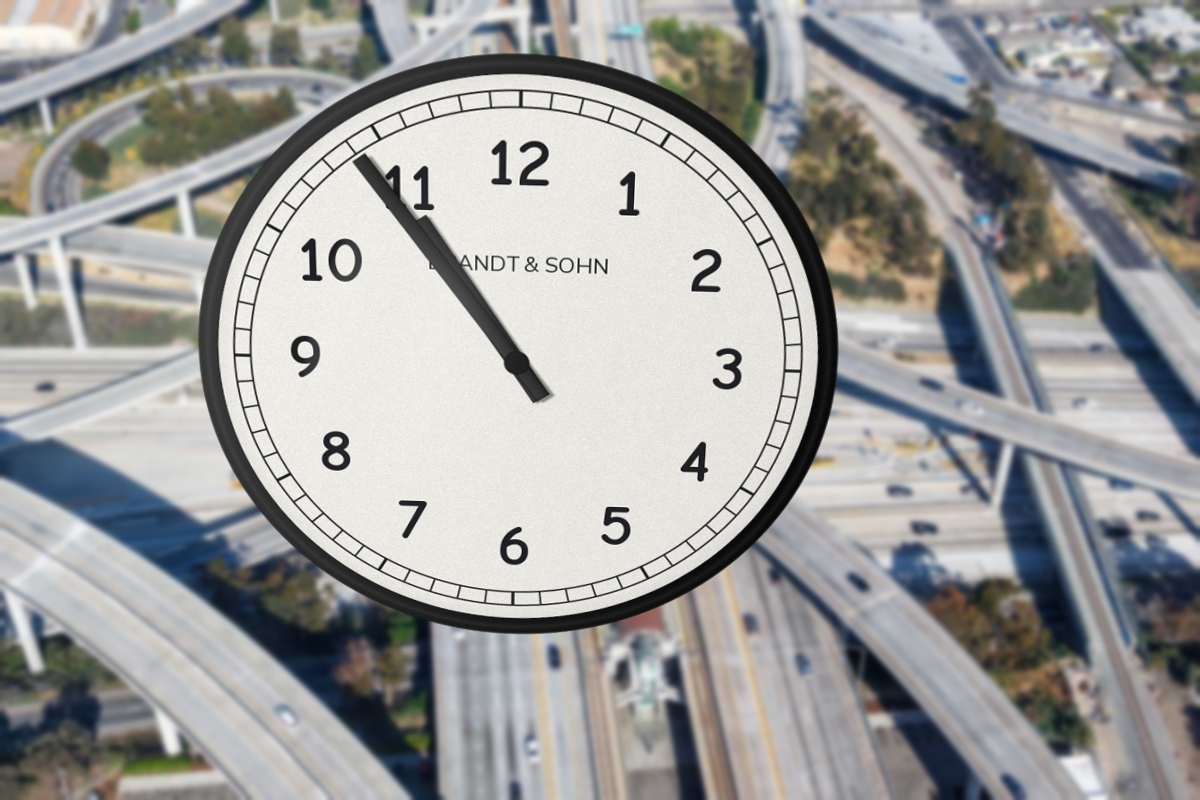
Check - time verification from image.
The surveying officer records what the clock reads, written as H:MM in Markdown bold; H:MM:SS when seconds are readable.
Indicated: **10:54**
